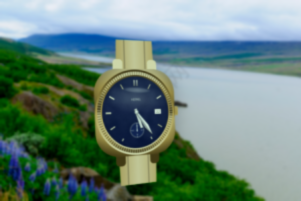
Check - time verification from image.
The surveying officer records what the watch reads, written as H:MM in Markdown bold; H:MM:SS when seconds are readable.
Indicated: **5:24**
